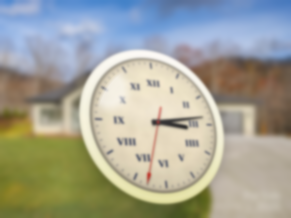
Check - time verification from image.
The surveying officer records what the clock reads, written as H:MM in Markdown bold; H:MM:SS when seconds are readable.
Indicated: **3:13:33**
